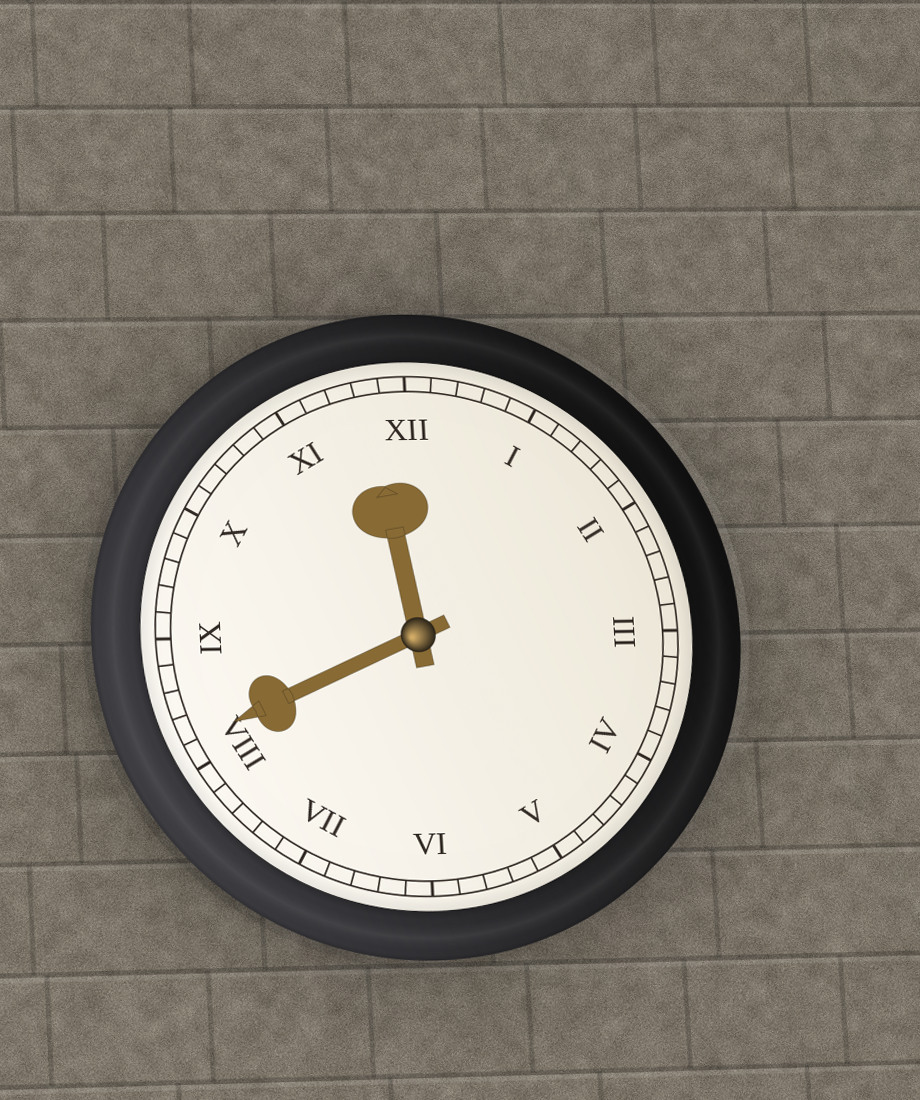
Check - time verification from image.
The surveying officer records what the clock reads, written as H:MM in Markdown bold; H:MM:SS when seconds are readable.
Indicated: **11:41**
